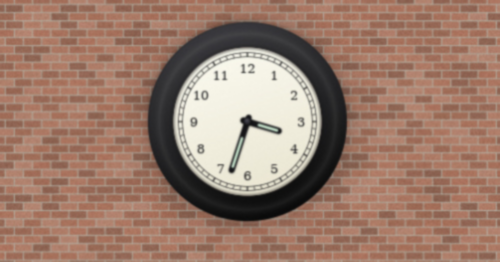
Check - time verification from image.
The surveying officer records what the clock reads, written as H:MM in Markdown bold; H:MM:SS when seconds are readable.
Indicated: **3:33**
